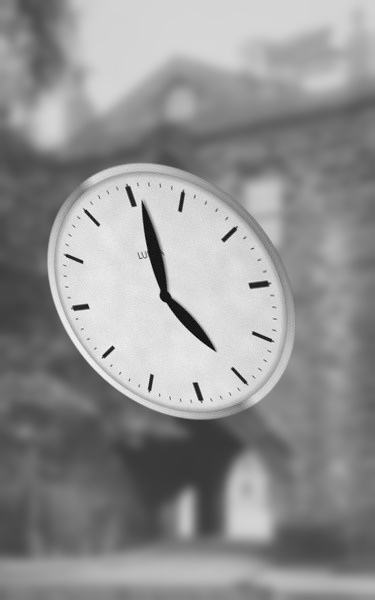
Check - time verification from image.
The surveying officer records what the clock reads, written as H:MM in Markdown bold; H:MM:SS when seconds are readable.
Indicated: **5:01**
